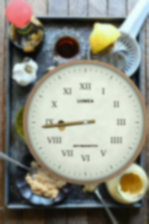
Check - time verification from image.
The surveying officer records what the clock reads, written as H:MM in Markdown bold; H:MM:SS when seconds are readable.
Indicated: **8:44**
